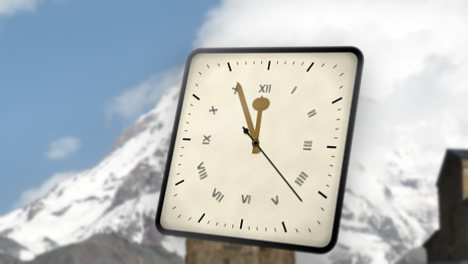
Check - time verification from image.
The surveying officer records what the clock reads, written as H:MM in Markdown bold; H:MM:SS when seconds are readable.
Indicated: **11:55:22**
